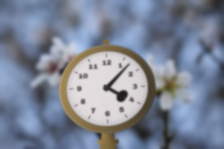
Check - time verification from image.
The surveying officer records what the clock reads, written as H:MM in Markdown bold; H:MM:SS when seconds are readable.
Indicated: **4:07**
